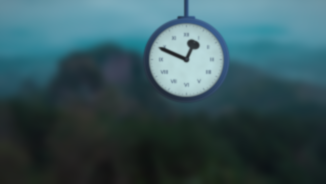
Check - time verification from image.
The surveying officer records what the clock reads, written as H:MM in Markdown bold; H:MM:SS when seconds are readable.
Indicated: **12:49**
